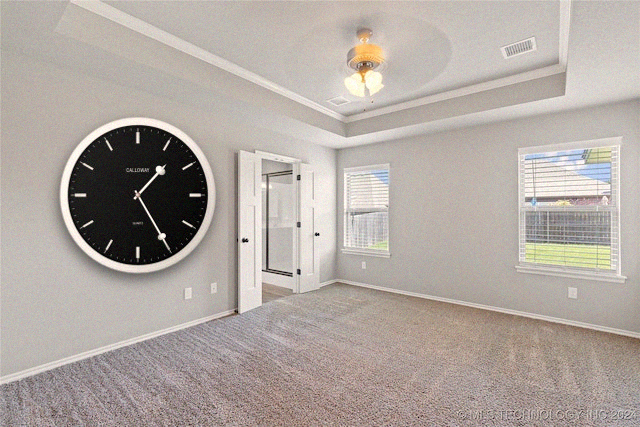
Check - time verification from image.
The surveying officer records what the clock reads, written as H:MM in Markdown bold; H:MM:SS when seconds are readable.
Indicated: **1:25**
